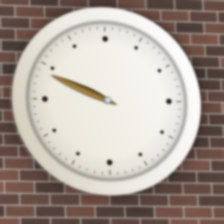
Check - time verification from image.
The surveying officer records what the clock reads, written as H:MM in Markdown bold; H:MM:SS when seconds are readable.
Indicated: **9:49**
